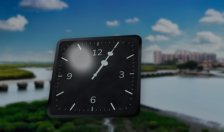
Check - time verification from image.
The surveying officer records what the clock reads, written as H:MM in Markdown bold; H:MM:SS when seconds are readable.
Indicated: **1:05**
